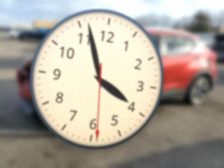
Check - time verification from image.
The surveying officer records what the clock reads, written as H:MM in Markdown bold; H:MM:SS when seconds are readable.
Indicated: **3:56:29**
